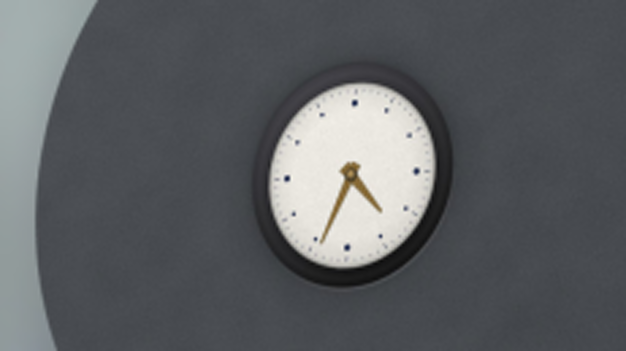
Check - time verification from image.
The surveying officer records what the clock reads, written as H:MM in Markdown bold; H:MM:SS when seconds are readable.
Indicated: **4:34**
